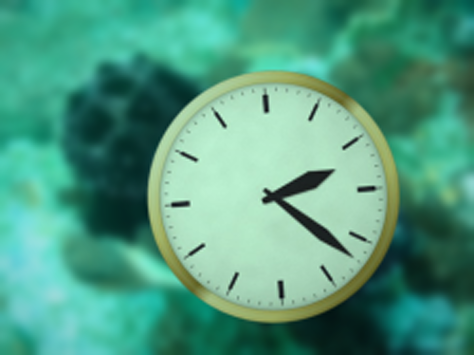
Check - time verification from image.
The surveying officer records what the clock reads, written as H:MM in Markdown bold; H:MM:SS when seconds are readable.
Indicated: **2:22**
